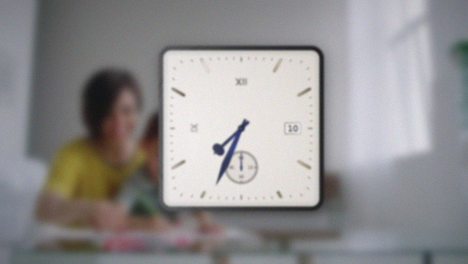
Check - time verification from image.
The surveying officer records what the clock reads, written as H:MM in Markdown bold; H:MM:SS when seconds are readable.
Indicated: **7:34**
